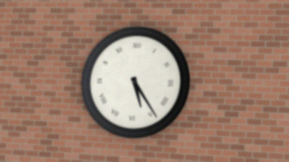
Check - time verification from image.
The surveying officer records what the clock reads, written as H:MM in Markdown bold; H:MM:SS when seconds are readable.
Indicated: **5:24**
